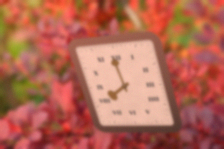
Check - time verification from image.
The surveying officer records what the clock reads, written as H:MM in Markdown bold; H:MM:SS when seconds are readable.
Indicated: **7:59**
